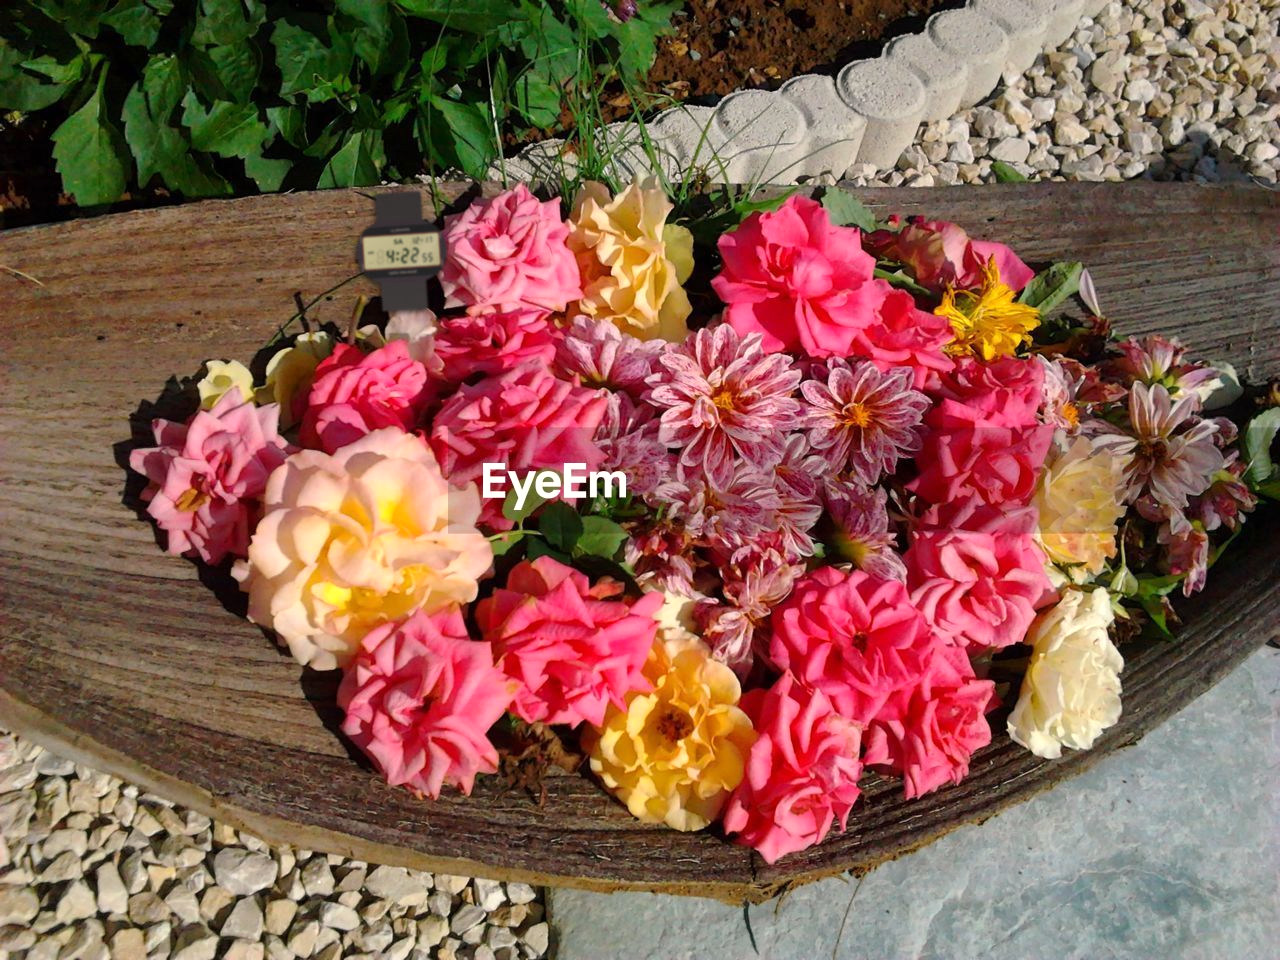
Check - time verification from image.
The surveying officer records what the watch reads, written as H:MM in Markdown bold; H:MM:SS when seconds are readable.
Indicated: **4:22**
